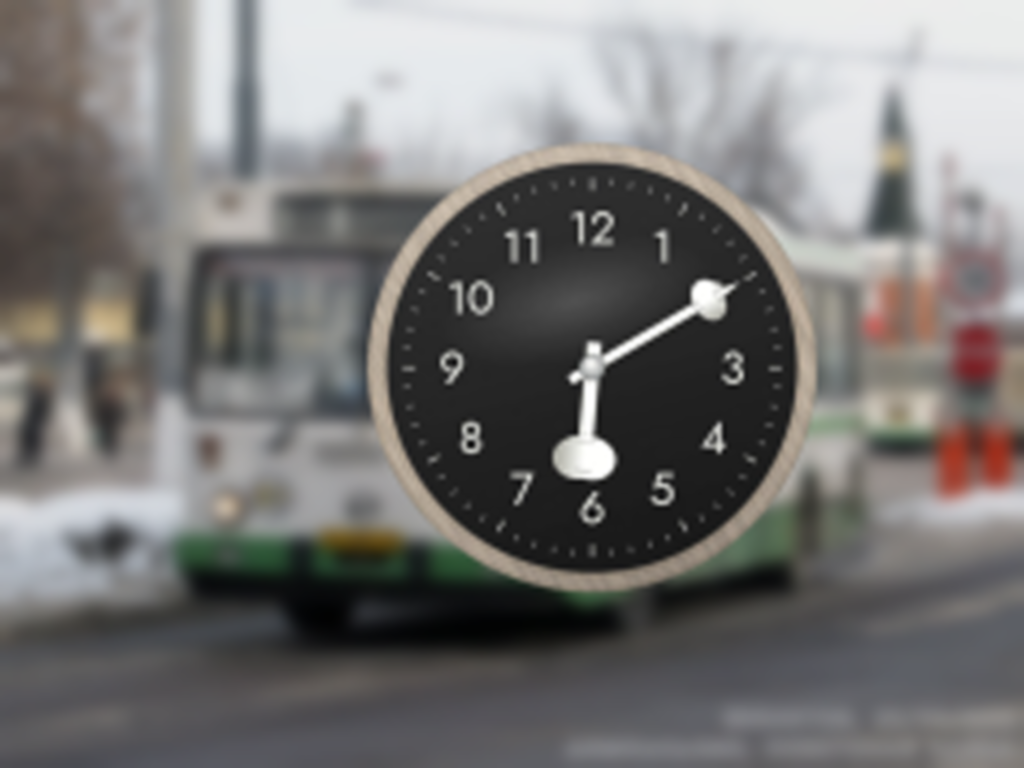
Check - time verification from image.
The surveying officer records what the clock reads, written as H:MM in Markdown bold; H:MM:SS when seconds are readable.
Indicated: **6:10**
